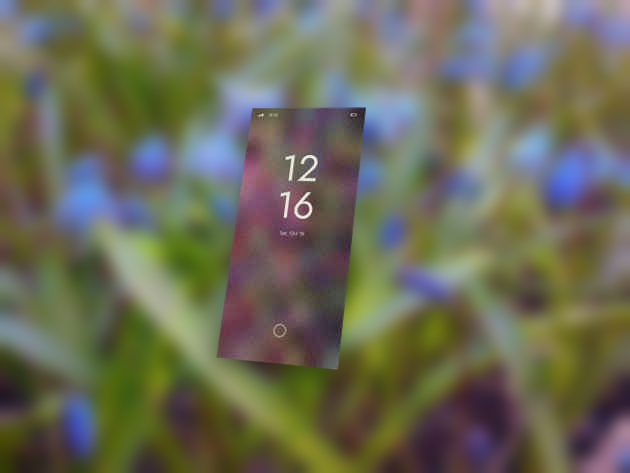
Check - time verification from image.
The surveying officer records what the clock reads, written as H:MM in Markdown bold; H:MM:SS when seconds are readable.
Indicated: **12:16**
